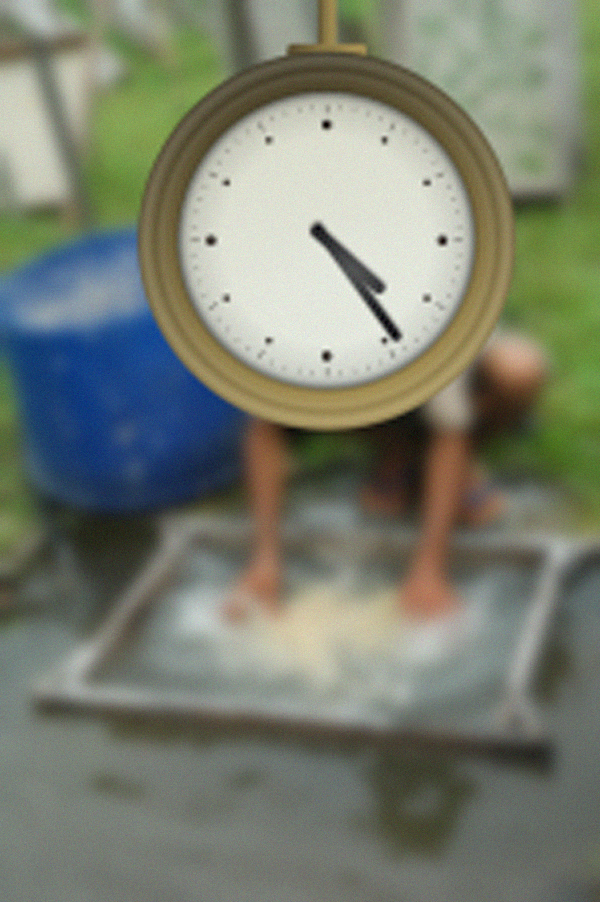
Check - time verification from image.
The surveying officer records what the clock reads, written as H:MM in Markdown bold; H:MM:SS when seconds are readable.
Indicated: **4:24**
